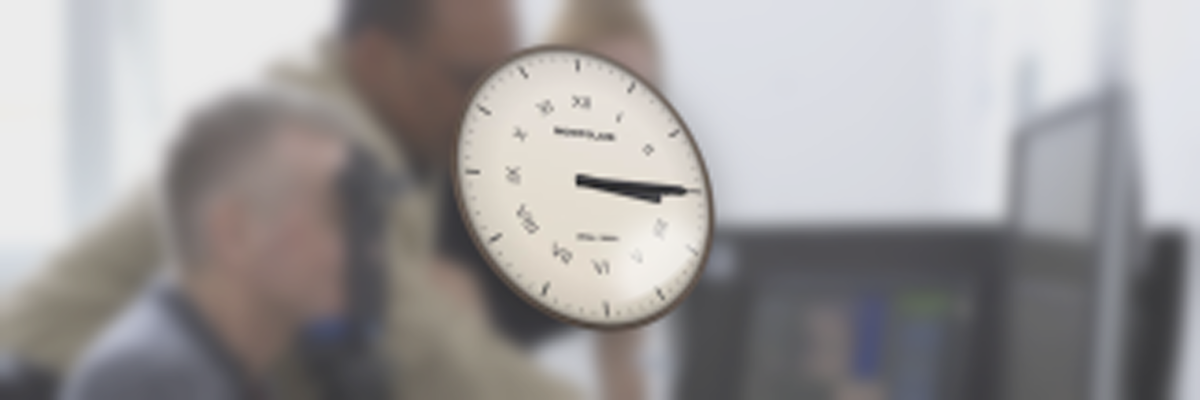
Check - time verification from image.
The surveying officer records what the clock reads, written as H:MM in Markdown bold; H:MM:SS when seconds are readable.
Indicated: **3:15**
